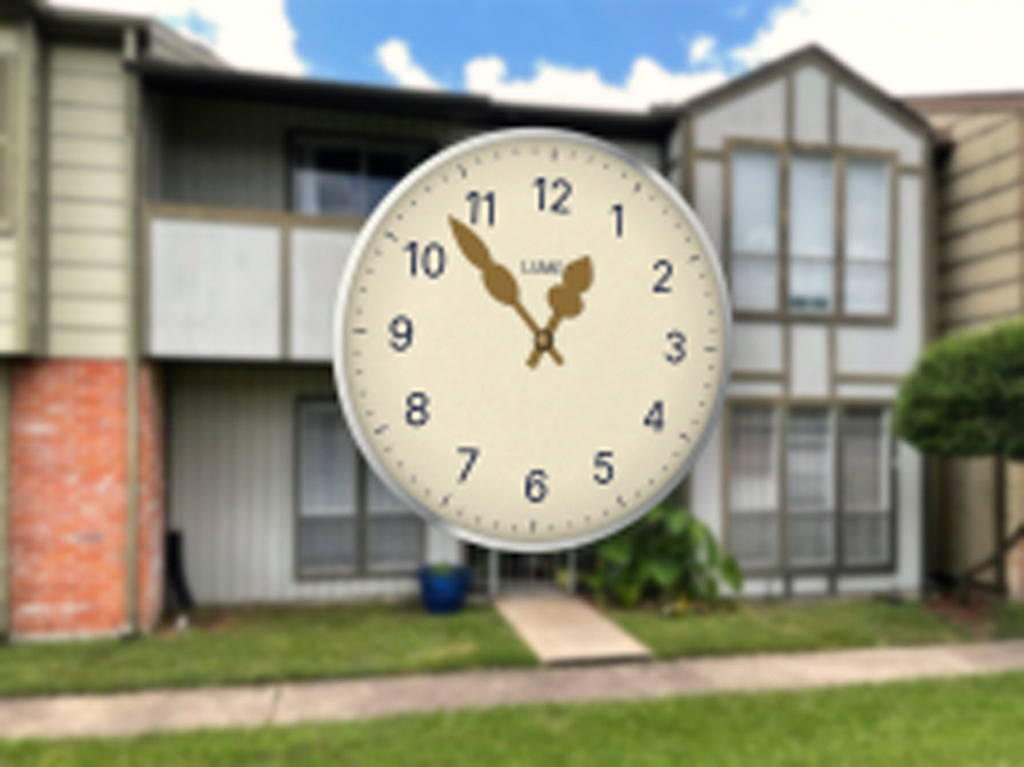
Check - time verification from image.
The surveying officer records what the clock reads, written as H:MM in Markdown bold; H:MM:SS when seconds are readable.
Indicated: **12:53**
